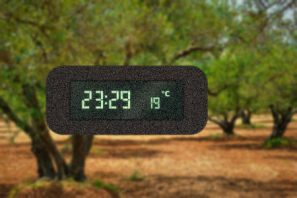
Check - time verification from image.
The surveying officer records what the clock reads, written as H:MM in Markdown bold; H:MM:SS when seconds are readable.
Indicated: **23:29**
